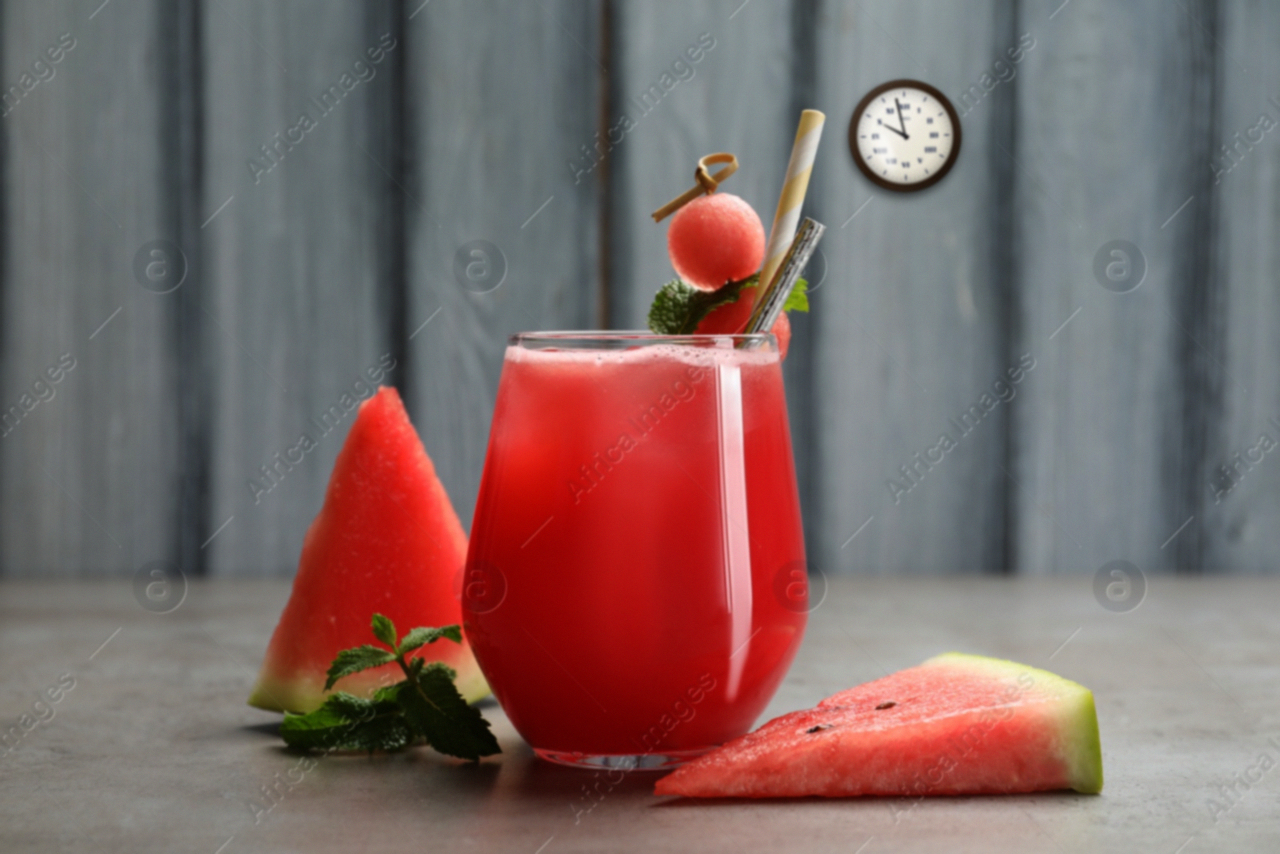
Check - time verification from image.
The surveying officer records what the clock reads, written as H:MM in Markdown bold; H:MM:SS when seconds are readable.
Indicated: **9:58**
